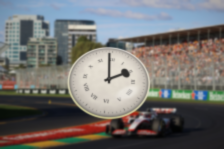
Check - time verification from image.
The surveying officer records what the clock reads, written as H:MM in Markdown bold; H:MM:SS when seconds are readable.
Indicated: **1:59**
